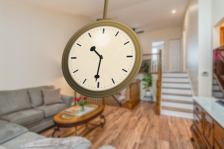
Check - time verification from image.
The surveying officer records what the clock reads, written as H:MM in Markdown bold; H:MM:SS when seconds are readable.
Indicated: **10:31**
